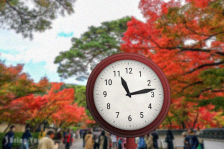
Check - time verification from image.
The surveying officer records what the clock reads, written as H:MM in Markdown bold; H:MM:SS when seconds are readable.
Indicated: **11:13**
